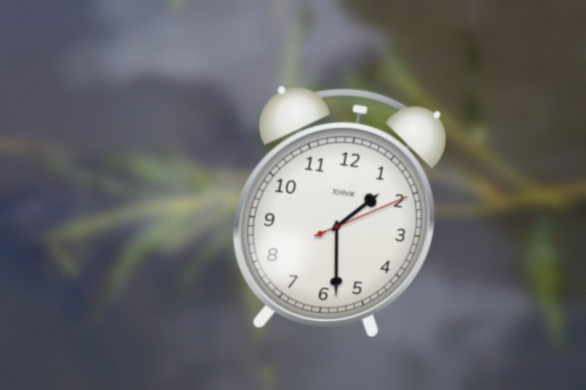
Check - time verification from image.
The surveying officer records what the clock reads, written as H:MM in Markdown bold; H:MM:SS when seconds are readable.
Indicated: **1:28:10**
